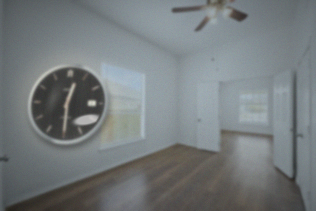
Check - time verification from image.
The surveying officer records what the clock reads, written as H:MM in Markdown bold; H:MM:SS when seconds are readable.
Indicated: **12:30**
